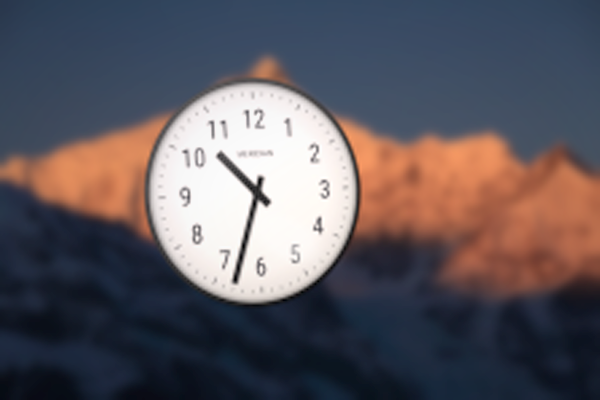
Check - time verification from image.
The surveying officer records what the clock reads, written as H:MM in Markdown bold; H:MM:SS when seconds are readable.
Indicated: **10:33**
